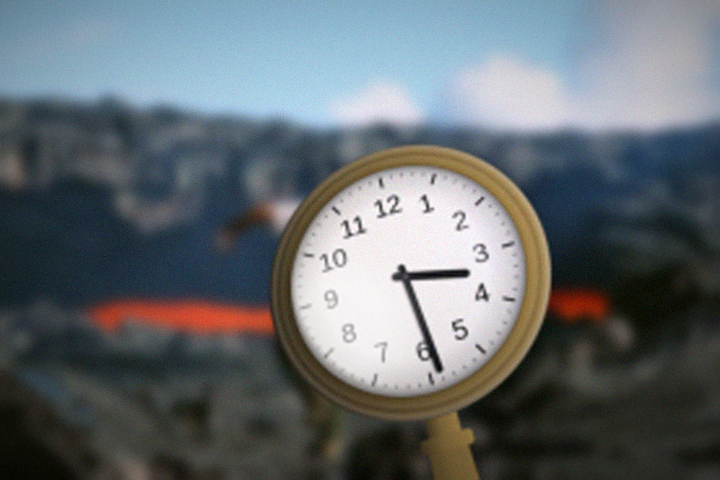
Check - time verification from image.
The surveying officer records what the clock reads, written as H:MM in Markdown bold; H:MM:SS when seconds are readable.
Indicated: **3:29**
